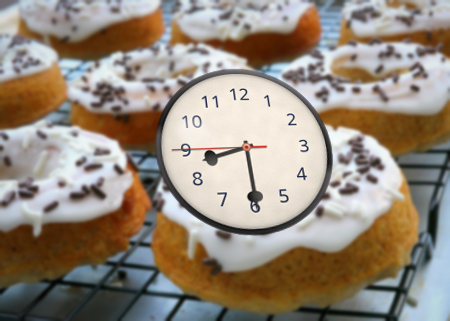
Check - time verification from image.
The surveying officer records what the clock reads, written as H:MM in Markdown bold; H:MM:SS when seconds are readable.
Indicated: **8:29:45**
